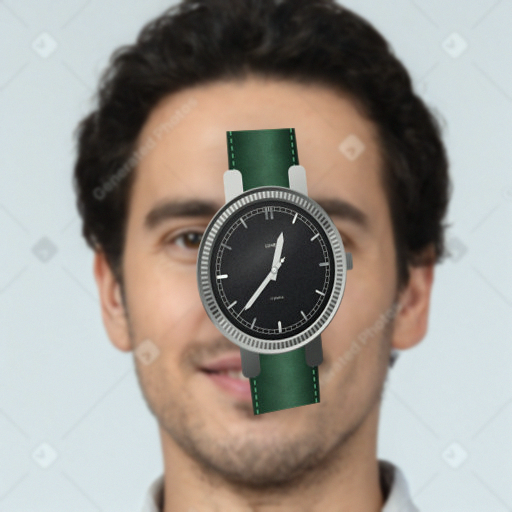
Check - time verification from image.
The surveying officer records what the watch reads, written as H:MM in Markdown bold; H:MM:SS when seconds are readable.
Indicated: **12:37:38**
